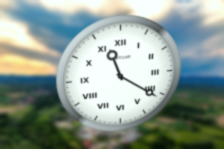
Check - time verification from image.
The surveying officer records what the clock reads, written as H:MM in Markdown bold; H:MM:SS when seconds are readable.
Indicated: **11:21**
